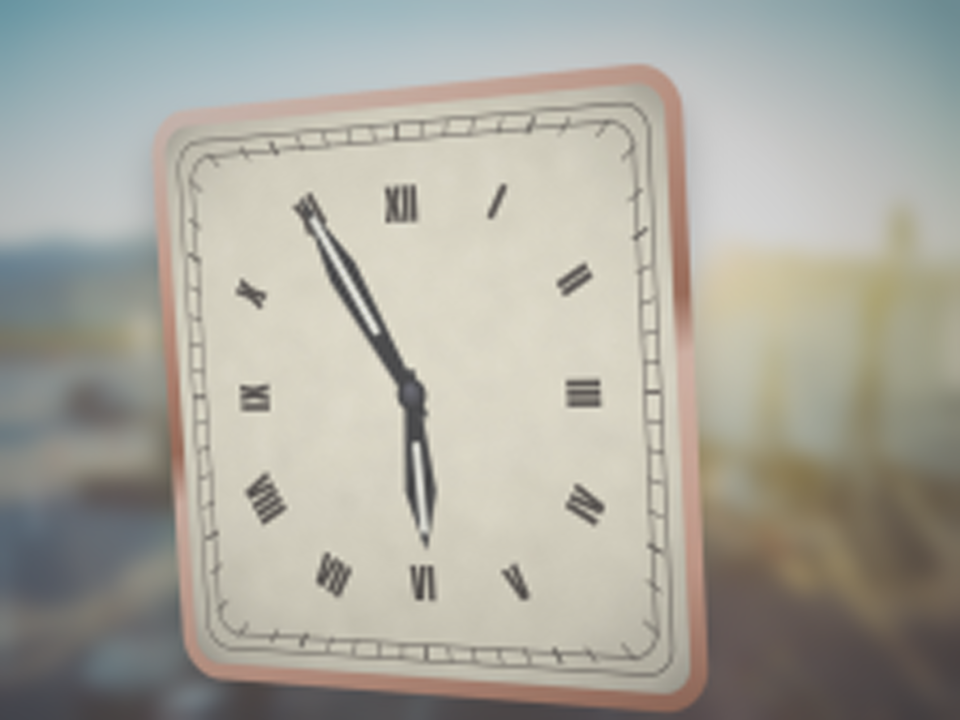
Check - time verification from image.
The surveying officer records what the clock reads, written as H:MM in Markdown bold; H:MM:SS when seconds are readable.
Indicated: **5:55**
